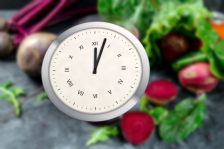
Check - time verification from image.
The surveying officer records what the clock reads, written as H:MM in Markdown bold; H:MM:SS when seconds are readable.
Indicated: **12:03**
